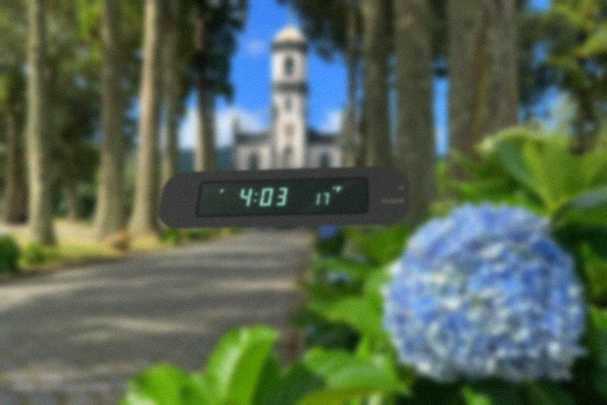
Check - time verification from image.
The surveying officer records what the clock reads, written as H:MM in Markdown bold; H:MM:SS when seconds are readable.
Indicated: **4:03**
